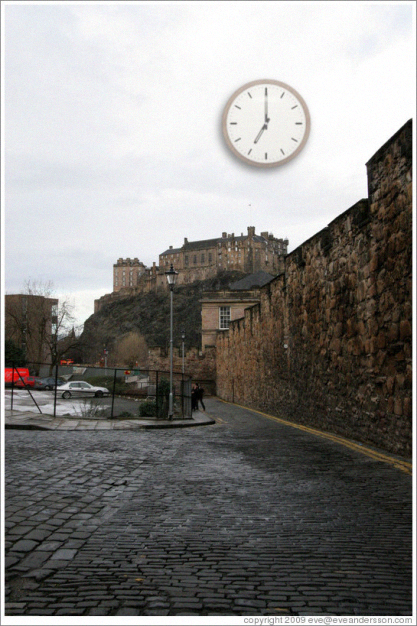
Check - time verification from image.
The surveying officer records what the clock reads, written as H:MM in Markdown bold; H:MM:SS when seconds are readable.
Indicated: **7:00**
